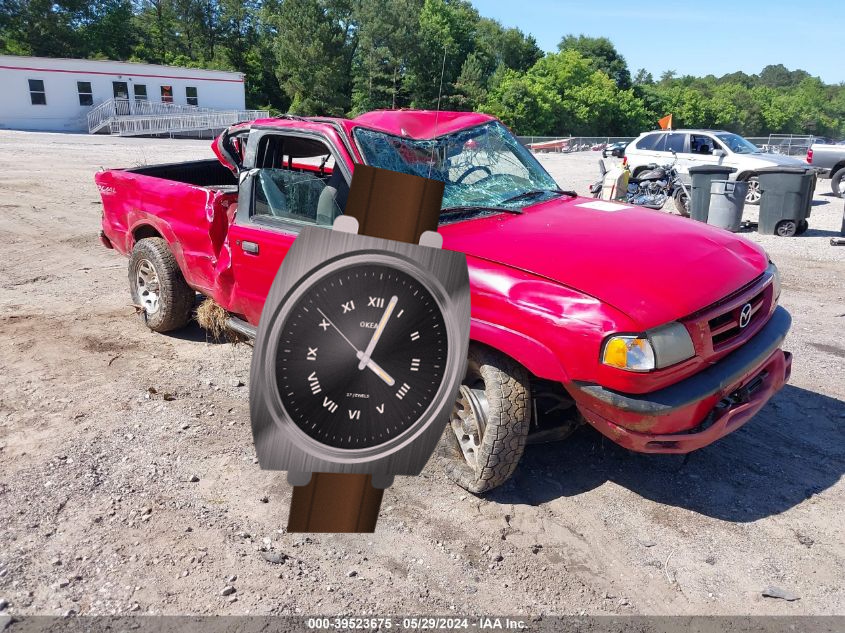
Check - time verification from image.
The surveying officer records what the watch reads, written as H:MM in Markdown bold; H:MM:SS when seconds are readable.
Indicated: **4:02:51**
